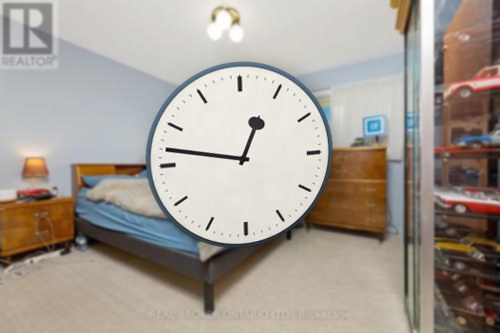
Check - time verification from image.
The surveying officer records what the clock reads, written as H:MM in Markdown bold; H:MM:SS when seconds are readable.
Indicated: **12:47**
